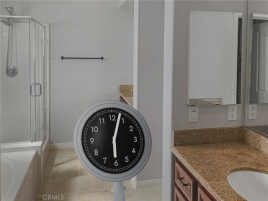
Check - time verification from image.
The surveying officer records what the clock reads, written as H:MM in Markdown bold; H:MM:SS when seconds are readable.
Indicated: **6:03**
